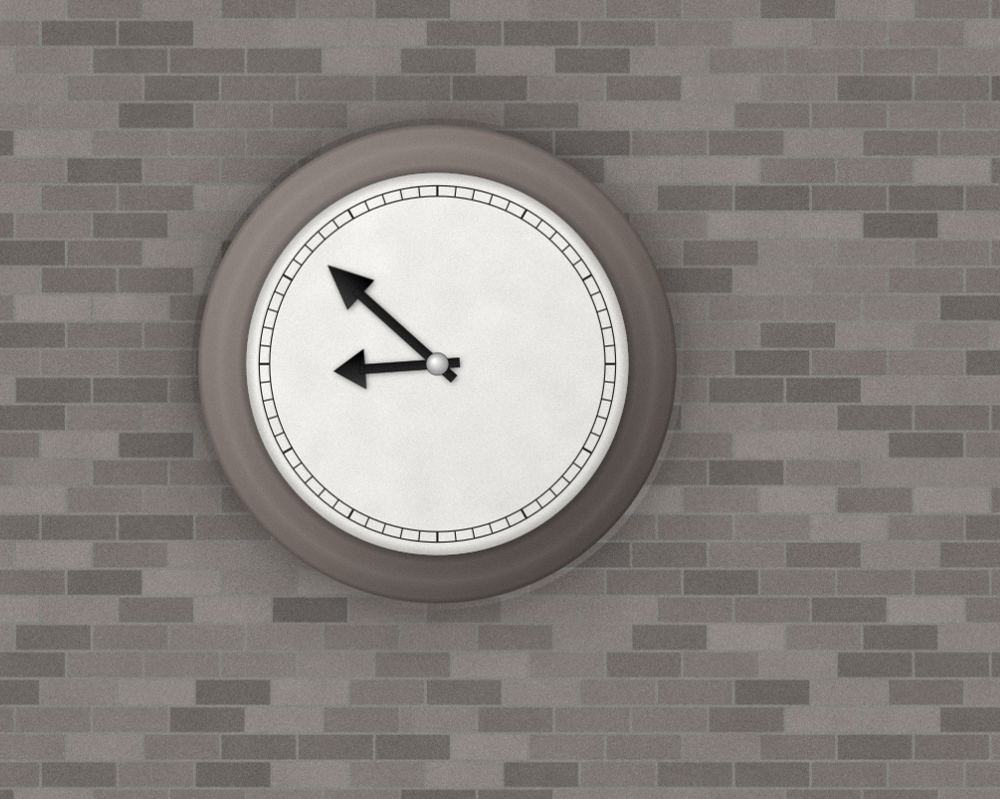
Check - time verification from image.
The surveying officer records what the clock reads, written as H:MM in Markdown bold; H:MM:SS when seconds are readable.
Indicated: **8:52**
